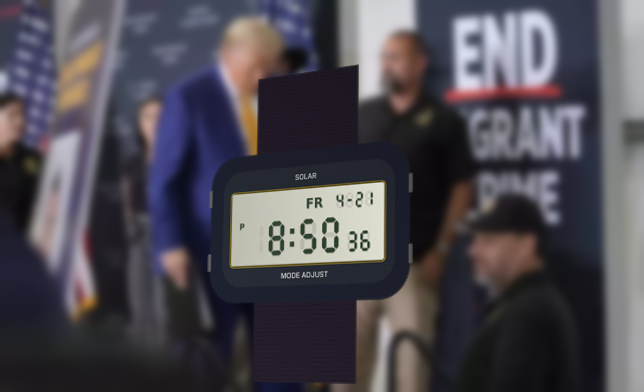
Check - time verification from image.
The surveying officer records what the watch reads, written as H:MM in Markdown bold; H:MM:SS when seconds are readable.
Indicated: **8:50:36**
